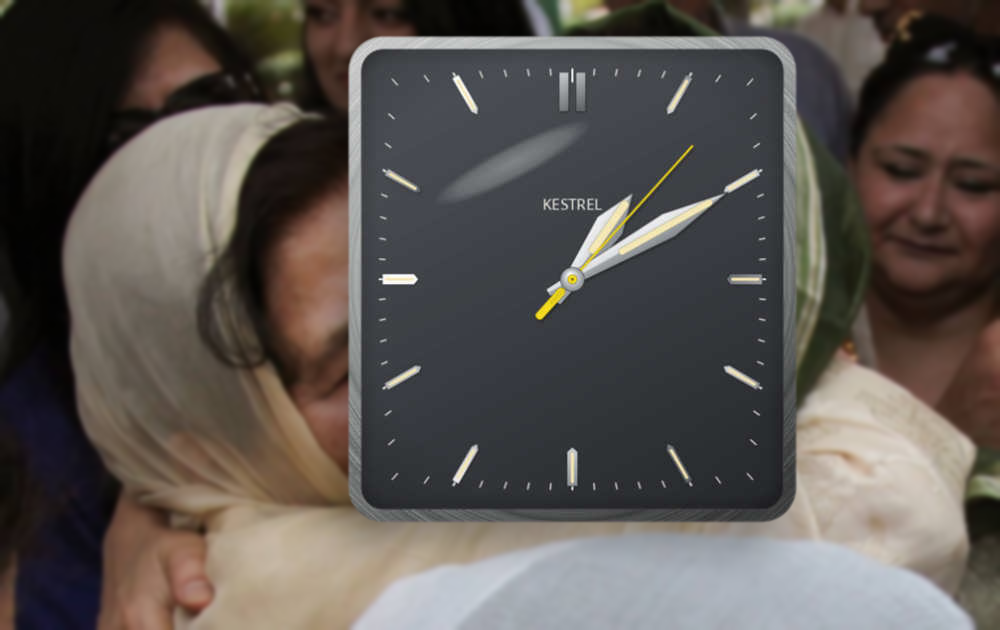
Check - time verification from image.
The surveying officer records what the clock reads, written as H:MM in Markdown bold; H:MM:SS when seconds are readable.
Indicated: **1:10:07**
